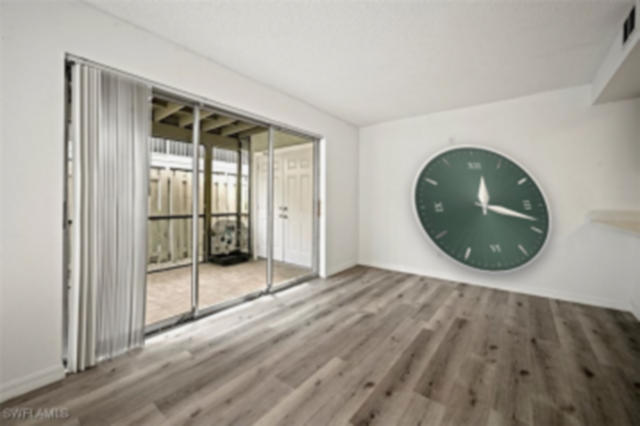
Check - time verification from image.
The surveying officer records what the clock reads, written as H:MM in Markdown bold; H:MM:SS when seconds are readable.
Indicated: **12:18**
